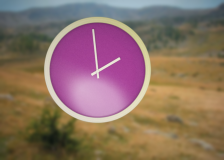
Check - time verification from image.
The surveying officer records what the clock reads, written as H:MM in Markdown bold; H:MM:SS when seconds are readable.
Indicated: **1:59**
